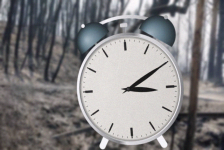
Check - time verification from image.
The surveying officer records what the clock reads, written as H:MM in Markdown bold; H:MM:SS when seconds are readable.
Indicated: **3:10**
